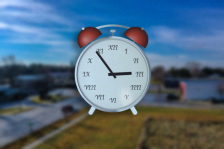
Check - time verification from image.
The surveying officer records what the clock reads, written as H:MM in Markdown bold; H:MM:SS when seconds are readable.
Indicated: **2:54**
